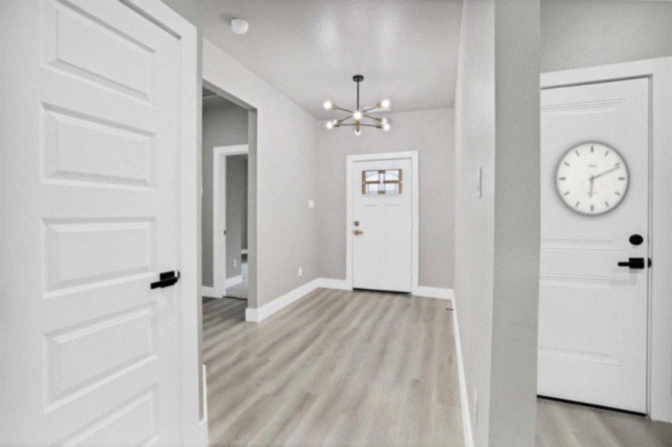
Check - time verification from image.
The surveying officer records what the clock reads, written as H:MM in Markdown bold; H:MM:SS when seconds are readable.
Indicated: **6:11**
